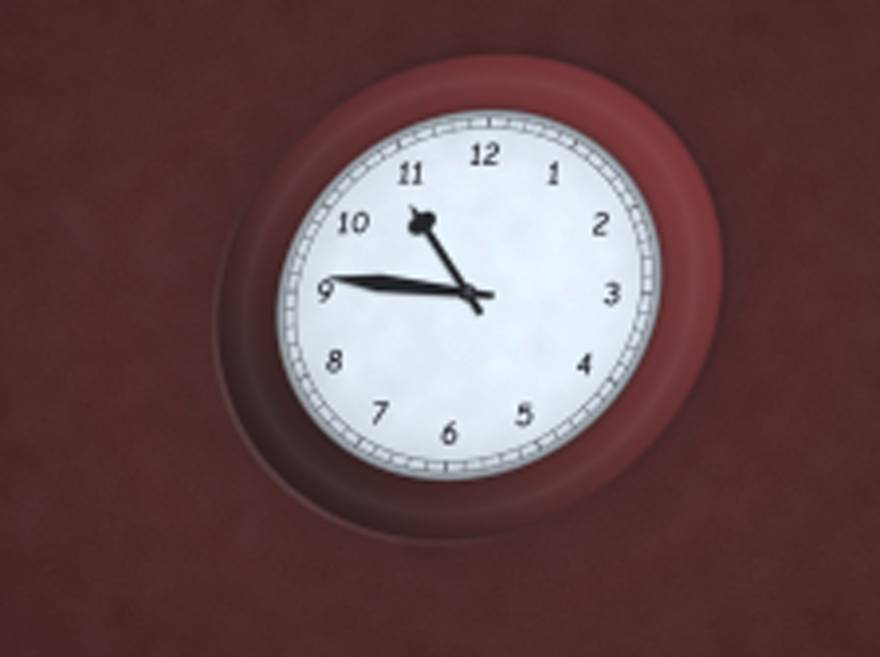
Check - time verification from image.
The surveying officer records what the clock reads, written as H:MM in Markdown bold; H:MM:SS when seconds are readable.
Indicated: **10:46**
